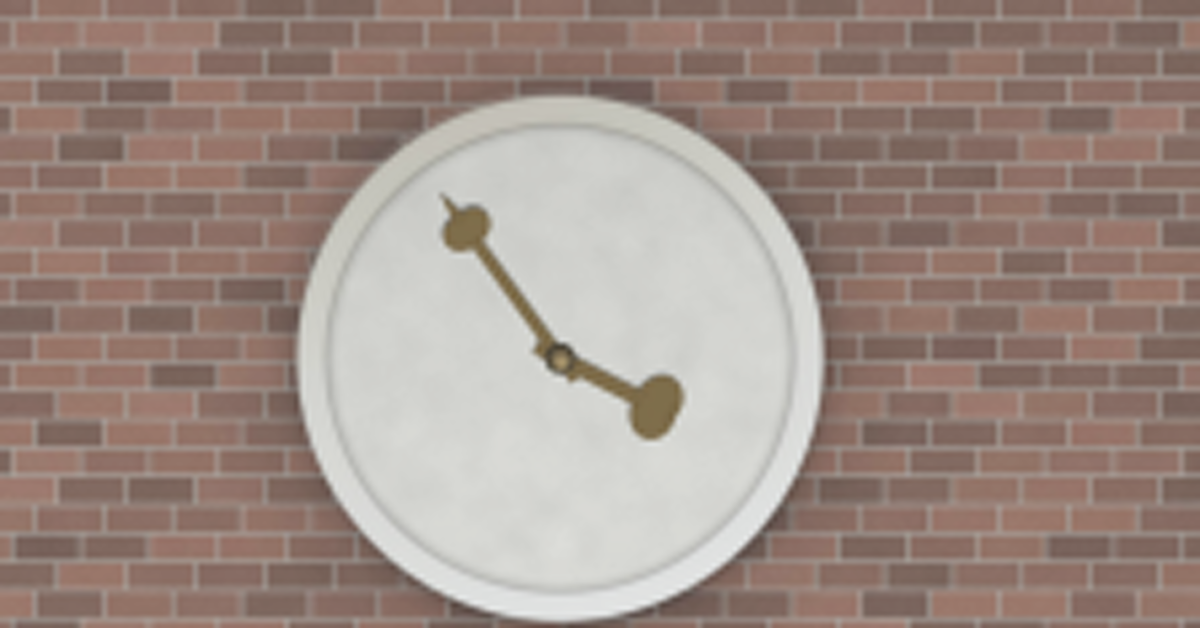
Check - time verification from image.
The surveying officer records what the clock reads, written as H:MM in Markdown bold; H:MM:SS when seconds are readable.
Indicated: **3:54**
